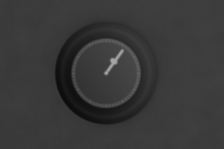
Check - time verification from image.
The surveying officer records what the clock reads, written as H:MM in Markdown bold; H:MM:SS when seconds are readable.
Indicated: **1:06**
